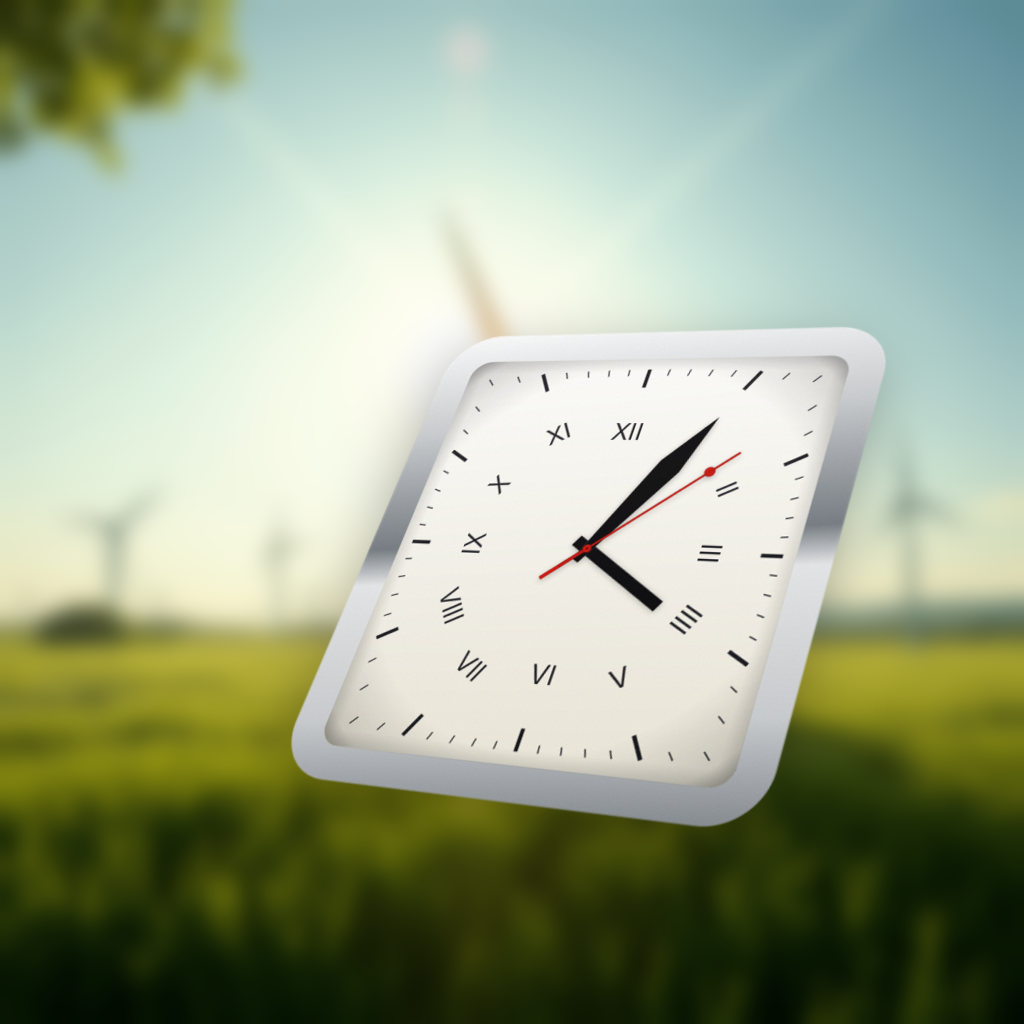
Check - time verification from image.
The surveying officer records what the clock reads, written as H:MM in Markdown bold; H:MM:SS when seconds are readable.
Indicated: **4:05:08**
